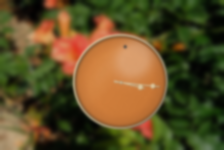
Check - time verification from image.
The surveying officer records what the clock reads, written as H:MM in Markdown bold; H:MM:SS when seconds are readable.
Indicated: **3:15**
